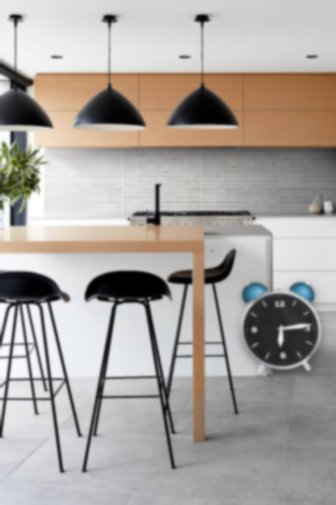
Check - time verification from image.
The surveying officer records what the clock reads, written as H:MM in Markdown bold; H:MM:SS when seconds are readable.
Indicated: **6:14**
